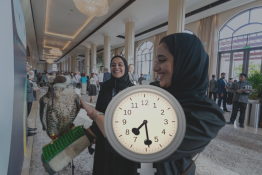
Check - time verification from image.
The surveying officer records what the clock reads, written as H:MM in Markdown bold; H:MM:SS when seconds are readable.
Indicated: **7:29**
